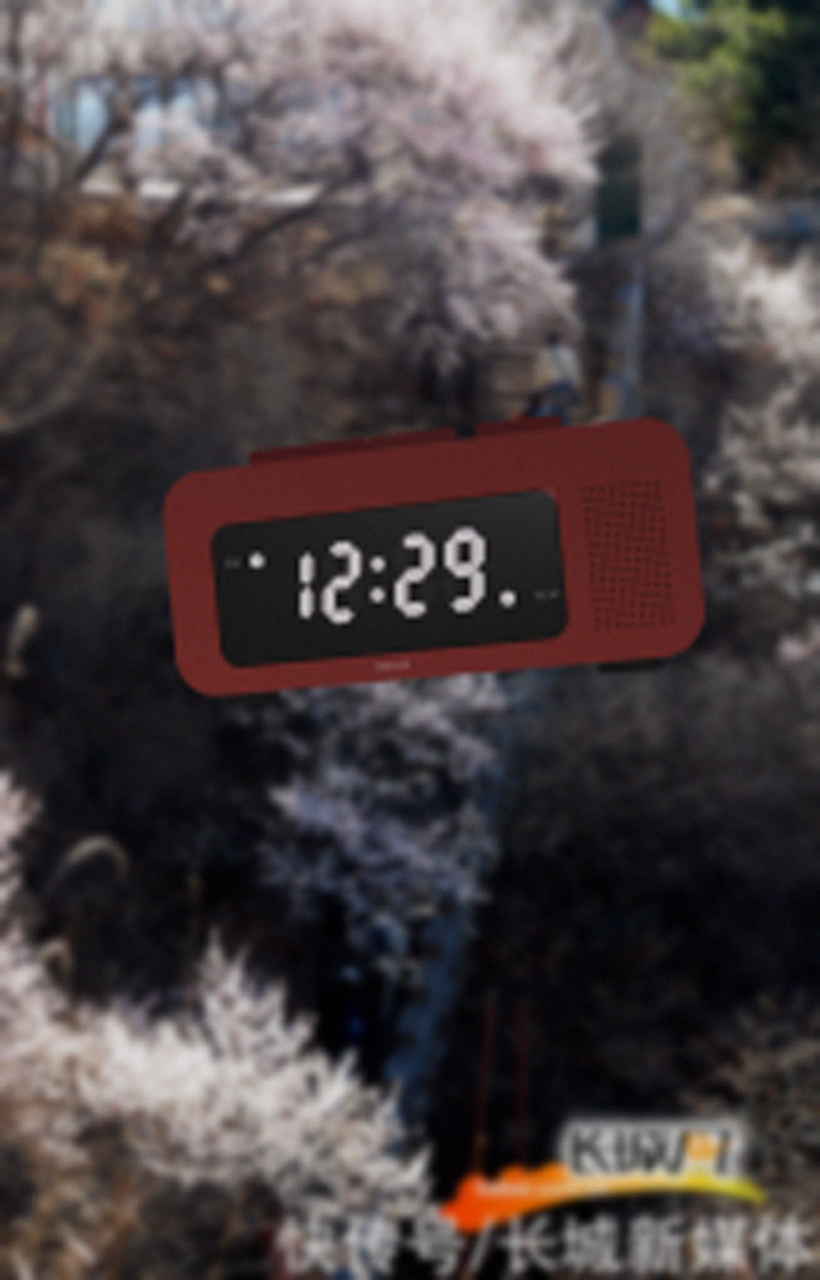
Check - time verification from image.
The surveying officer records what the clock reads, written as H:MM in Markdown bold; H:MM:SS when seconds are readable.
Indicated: **12:29**
